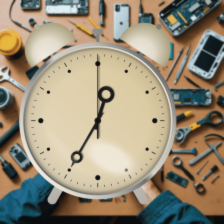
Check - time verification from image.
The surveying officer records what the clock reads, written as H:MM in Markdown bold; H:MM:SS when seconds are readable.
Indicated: **12:35:00**
